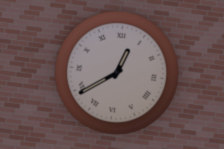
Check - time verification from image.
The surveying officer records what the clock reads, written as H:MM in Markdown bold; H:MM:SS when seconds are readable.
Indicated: **12:39**
